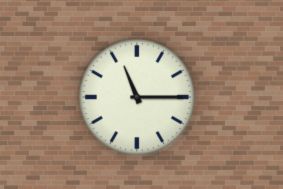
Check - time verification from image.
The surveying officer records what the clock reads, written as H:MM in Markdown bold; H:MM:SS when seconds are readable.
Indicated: **11:15**
